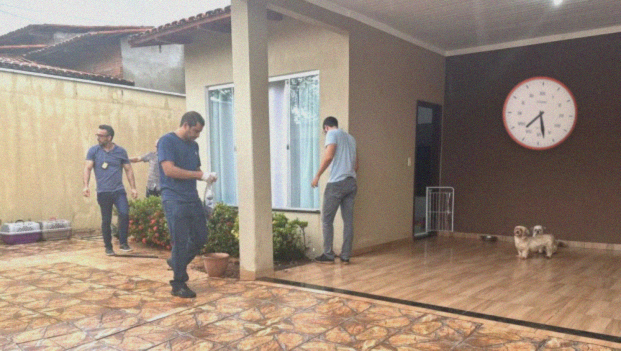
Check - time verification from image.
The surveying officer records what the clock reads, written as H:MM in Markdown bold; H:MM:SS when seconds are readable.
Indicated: **7:28**
